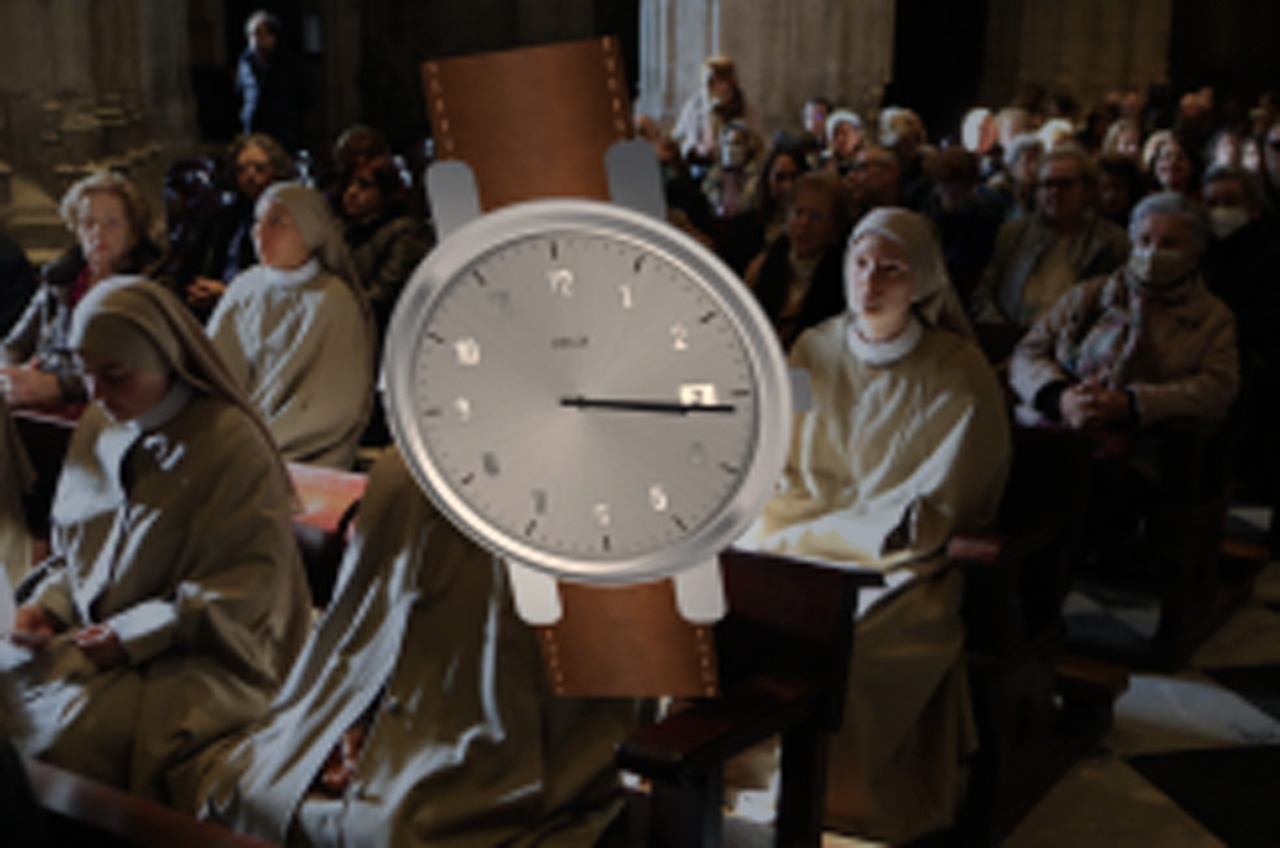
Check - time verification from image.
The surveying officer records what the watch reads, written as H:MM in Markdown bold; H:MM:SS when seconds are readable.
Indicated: **3:16**
